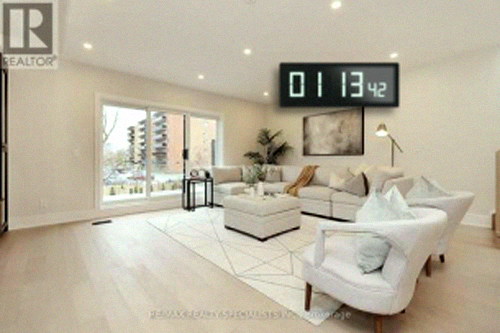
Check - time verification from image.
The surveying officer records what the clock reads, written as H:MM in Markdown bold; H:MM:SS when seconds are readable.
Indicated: **1:13:42**
